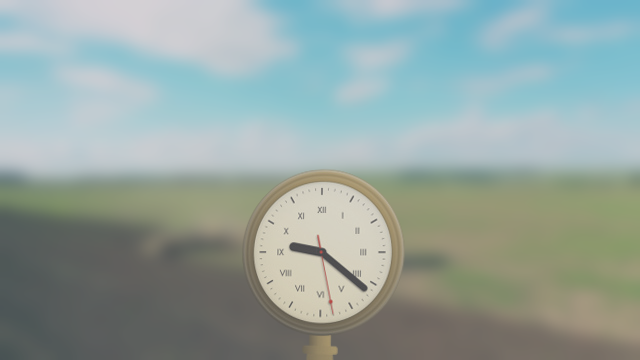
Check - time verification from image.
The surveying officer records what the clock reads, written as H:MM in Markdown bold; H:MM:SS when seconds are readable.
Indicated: **9:21:28**
